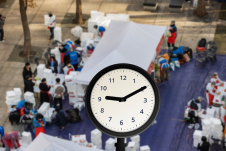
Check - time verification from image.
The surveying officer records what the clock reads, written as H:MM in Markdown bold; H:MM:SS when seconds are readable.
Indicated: **9:10**
